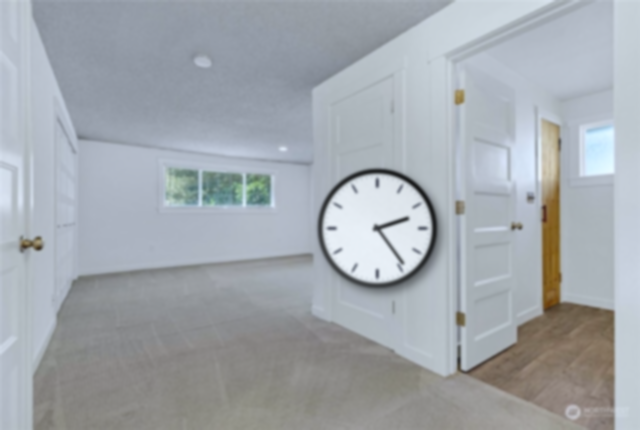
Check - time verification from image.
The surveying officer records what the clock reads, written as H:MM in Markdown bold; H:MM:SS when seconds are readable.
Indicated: **2:24**
